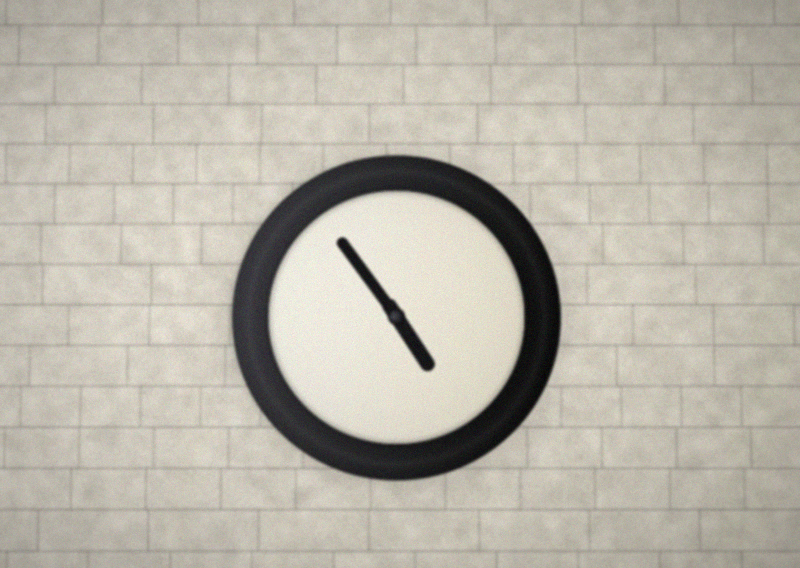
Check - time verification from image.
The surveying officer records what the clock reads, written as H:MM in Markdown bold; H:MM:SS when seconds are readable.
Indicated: **4:54**
